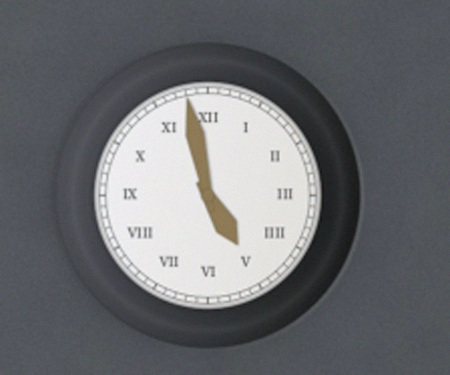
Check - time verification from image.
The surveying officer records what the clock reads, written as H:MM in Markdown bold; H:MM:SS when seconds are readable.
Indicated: **4:58**
